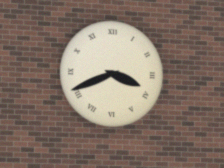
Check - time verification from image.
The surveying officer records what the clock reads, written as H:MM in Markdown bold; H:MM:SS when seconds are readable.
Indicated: **3:41**
